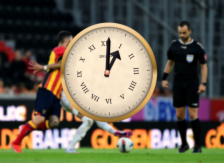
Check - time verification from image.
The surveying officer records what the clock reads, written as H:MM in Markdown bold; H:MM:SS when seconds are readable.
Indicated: **1:01**
